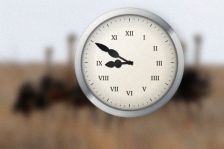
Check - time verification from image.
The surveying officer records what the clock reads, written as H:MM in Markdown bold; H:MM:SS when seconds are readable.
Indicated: **8:50**
